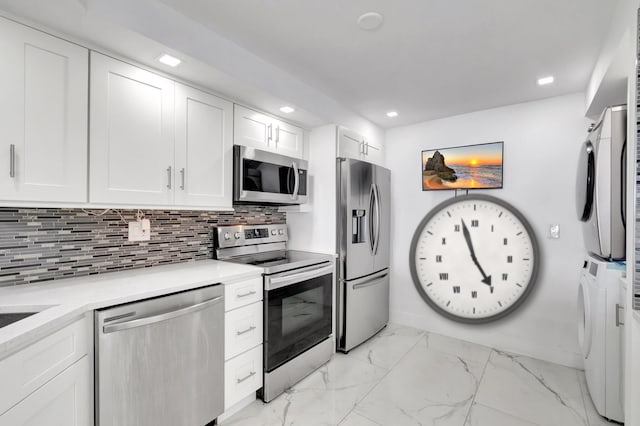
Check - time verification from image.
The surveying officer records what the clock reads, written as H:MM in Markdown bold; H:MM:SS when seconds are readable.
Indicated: **4:57**
